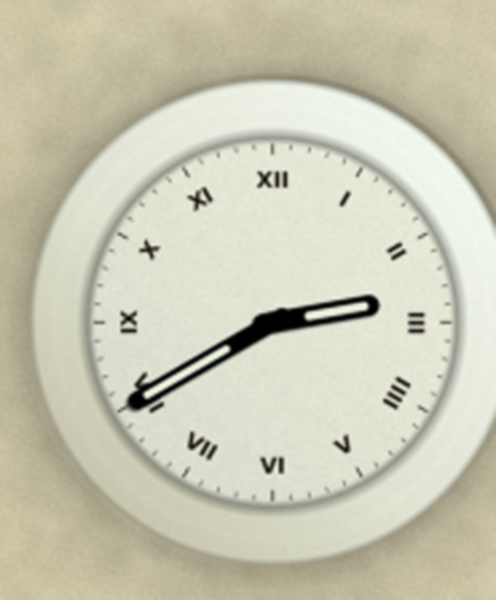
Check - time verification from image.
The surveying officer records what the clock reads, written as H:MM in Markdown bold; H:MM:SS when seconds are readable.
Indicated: **2:40**
